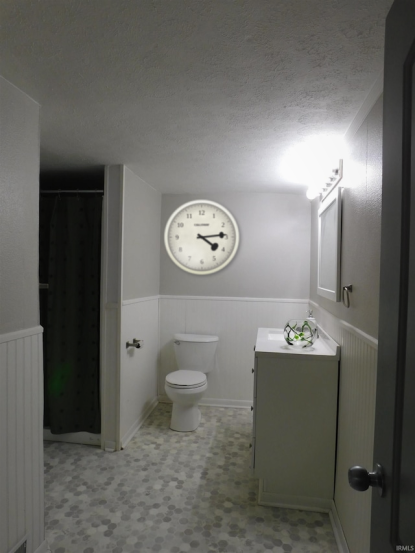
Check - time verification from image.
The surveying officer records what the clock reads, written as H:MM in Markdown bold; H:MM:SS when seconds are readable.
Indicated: **4:14**
